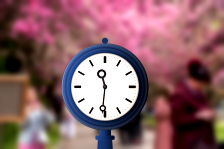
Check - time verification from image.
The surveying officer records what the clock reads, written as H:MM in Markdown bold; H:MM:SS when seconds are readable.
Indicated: **11:31**
